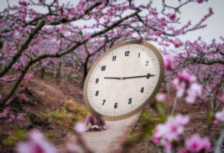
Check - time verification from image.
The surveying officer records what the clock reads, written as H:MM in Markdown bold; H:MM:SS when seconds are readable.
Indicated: **9:15**
